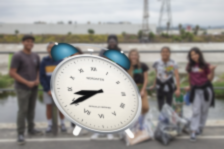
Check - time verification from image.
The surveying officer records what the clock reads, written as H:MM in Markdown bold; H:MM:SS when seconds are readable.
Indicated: **8:40**
